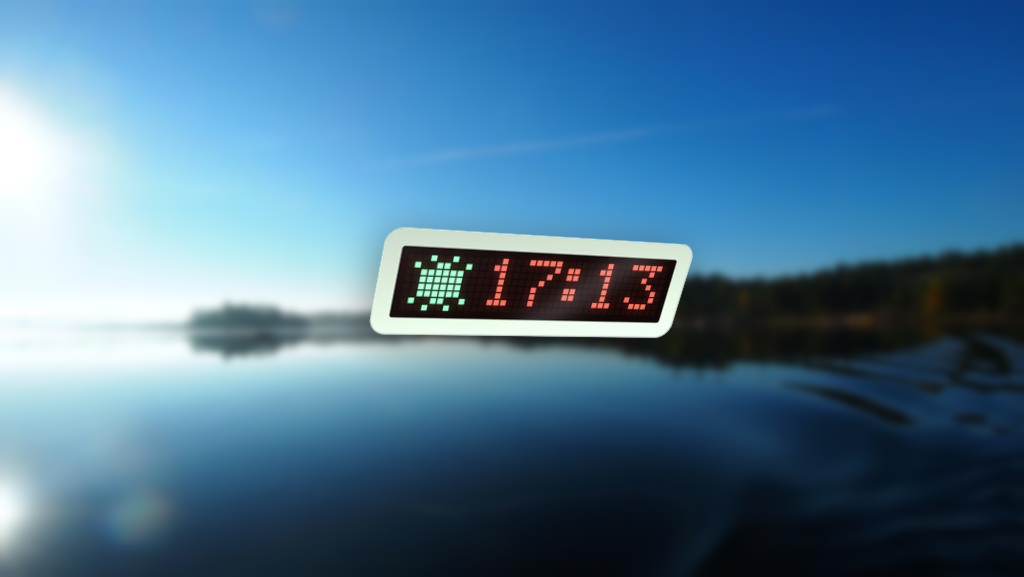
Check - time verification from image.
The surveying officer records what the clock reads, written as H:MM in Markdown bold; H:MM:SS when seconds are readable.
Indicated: **17:13**
